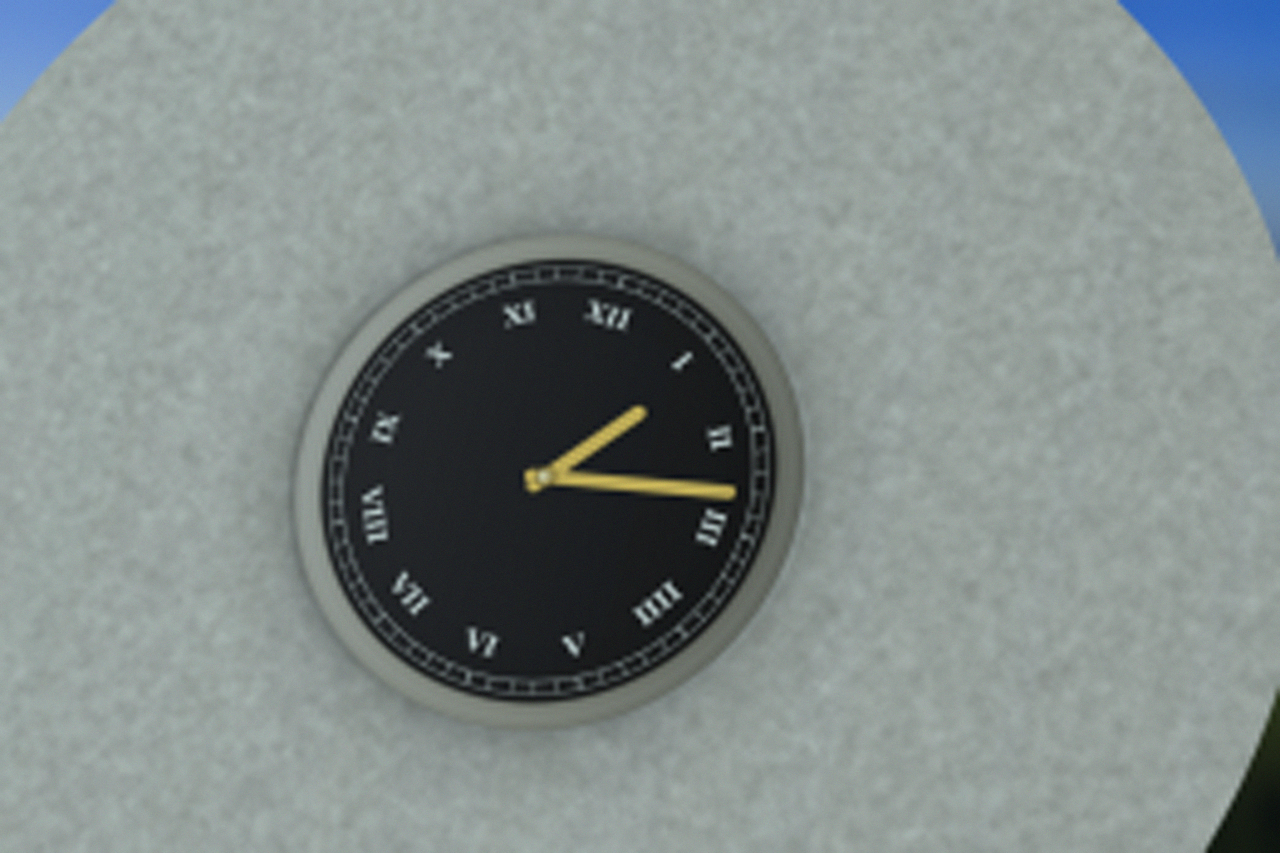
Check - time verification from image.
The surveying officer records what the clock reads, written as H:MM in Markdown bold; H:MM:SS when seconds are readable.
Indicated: **1:13**
